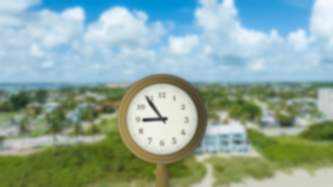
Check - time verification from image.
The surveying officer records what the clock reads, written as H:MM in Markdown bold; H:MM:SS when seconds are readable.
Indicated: **8:54**
